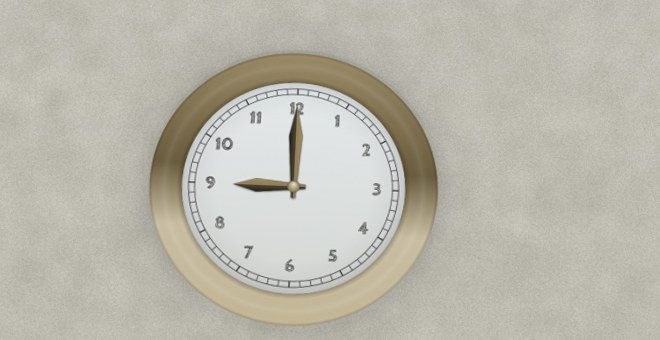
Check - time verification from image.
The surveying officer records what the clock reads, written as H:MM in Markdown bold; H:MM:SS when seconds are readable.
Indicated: **9:00**
